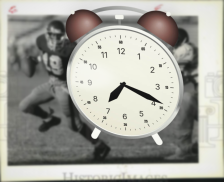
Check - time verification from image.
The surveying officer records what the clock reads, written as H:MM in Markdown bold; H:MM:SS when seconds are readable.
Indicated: **7:19**
